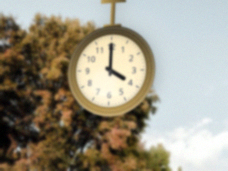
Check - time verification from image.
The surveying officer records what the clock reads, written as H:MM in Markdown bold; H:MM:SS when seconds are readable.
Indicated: **4:00**
